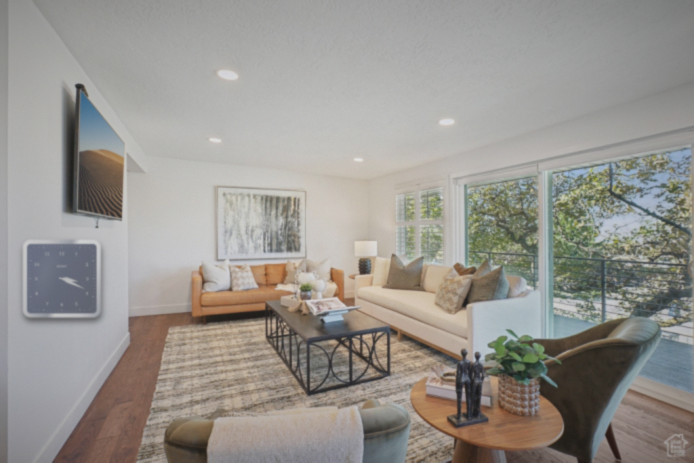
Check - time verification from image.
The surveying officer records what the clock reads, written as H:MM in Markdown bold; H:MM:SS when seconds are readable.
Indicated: **3:19**
